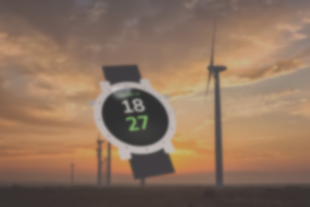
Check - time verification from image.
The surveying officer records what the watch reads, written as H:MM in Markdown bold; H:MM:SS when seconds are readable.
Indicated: **18:27**
